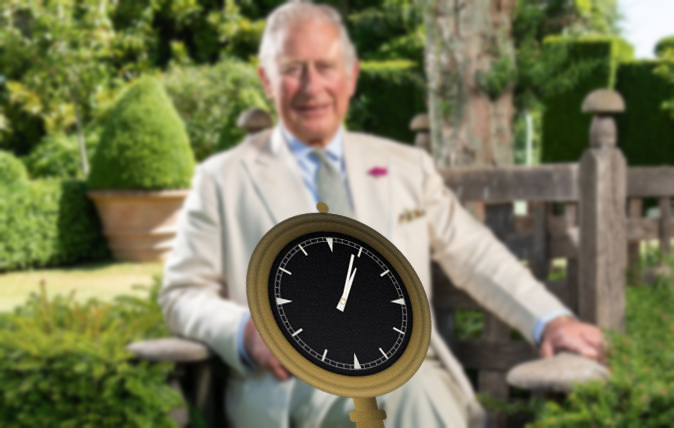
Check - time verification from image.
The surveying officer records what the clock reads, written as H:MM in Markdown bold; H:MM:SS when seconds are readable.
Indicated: **1:04**
